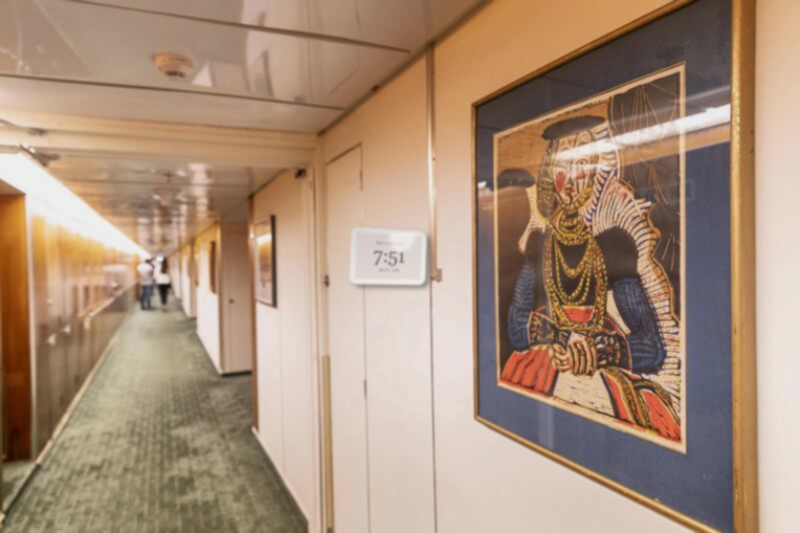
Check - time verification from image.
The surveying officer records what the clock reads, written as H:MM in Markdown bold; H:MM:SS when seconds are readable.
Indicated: **7:51**
